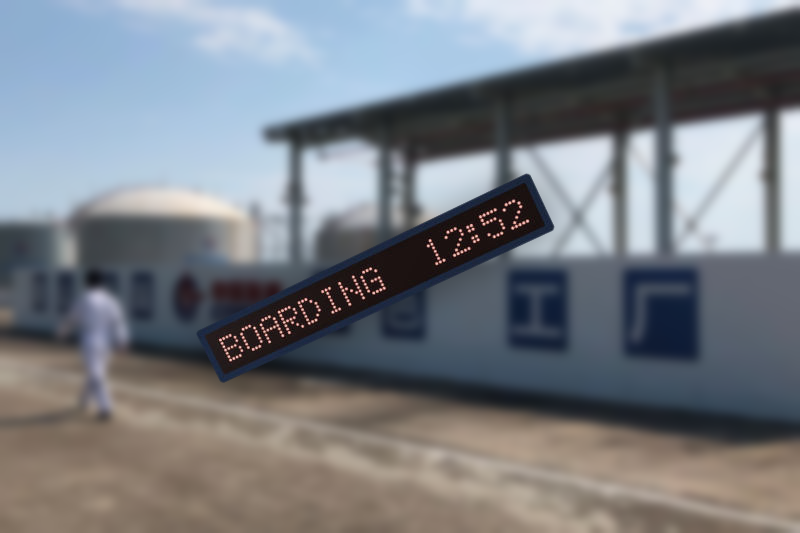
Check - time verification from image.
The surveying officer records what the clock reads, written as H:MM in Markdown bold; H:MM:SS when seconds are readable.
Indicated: **12:52**
